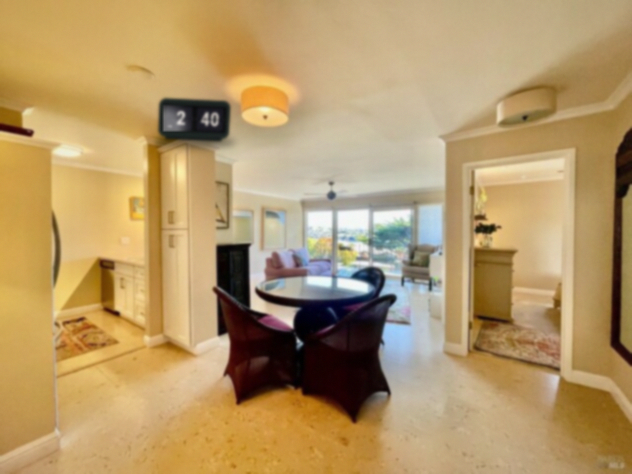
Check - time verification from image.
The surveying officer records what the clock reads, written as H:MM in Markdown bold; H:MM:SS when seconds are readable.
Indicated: **2:40**
